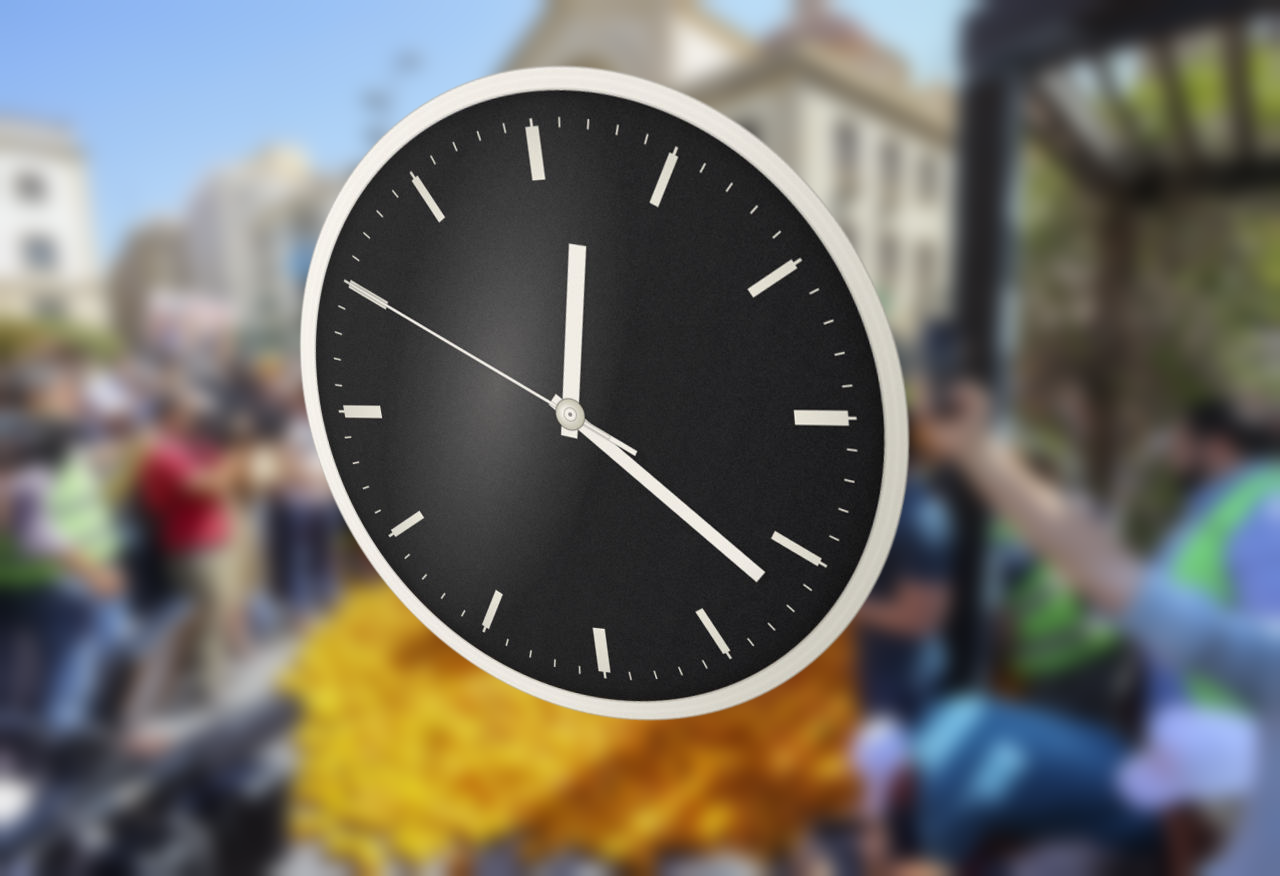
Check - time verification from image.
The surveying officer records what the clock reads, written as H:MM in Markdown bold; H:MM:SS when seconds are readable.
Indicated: **12:21:50**
